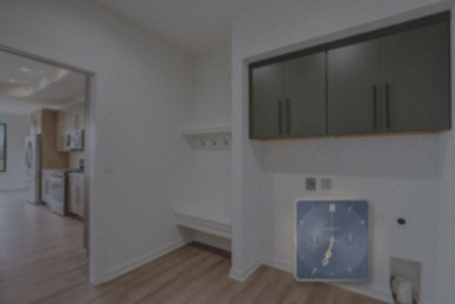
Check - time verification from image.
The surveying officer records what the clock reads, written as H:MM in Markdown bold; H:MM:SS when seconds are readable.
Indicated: **6:33**
